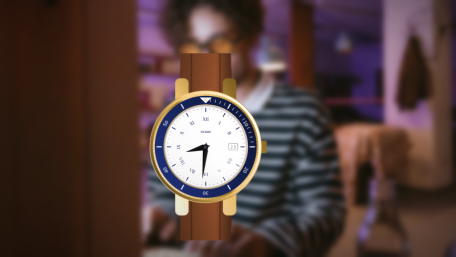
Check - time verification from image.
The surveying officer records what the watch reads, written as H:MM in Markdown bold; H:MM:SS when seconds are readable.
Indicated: **8:31**
